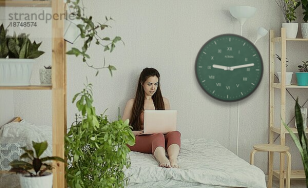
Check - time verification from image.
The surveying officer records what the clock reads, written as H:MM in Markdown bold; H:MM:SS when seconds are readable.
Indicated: **9:13**
